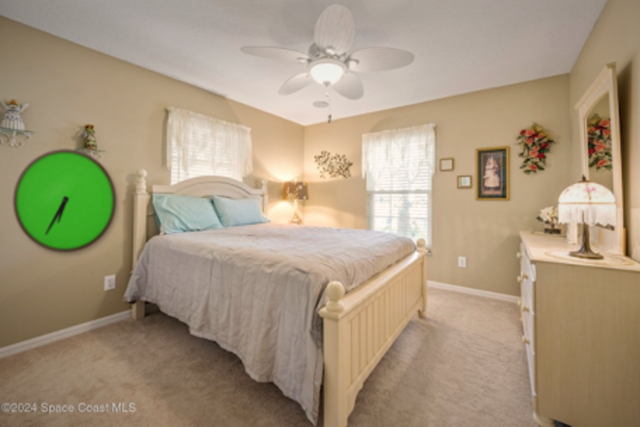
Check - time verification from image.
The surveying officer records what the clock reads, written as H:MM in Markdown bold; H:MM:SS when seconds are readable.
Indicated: **6:35**
